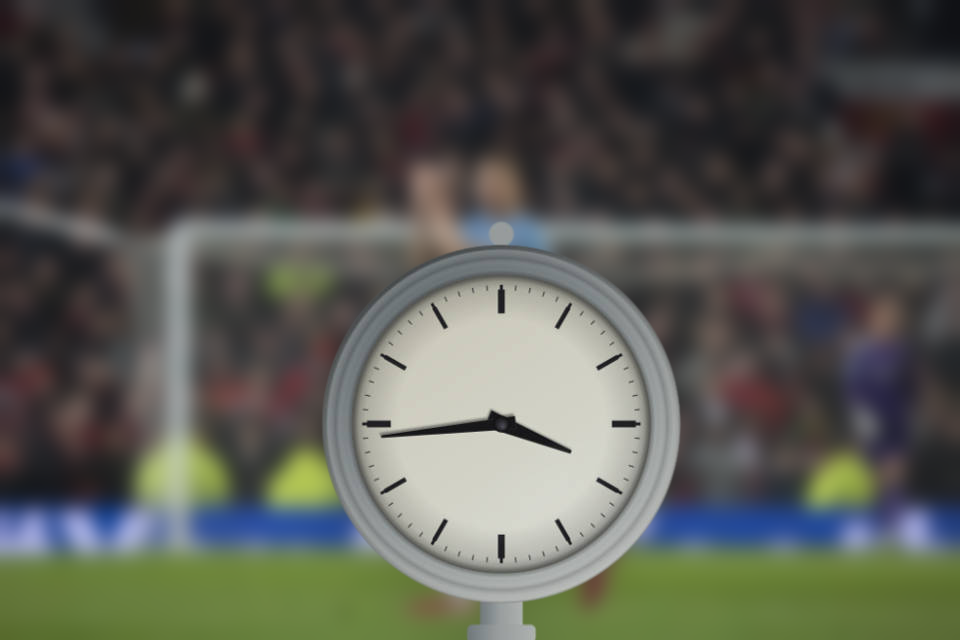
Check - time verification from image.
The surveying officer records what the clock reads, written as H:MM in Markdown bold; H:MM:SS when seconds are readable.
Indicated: **3:44**
